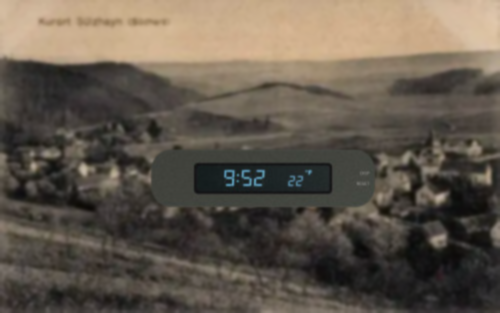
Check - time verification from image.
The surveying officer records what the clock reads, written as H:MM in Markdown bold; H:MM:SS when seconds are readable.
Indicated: **9:52**
